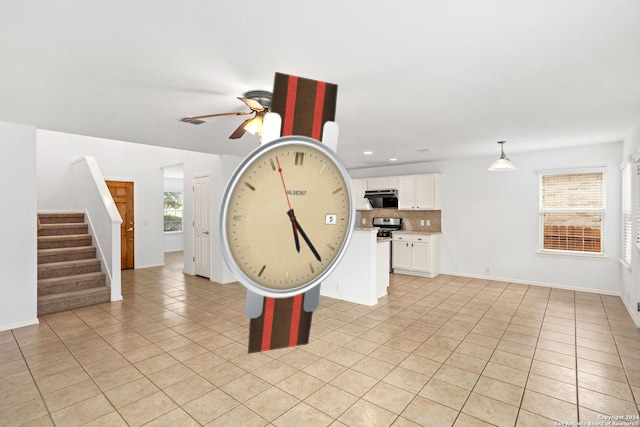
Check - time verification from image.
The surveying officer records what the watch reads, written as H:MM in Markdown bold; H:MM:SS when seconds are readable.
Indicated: **5:22:56**
